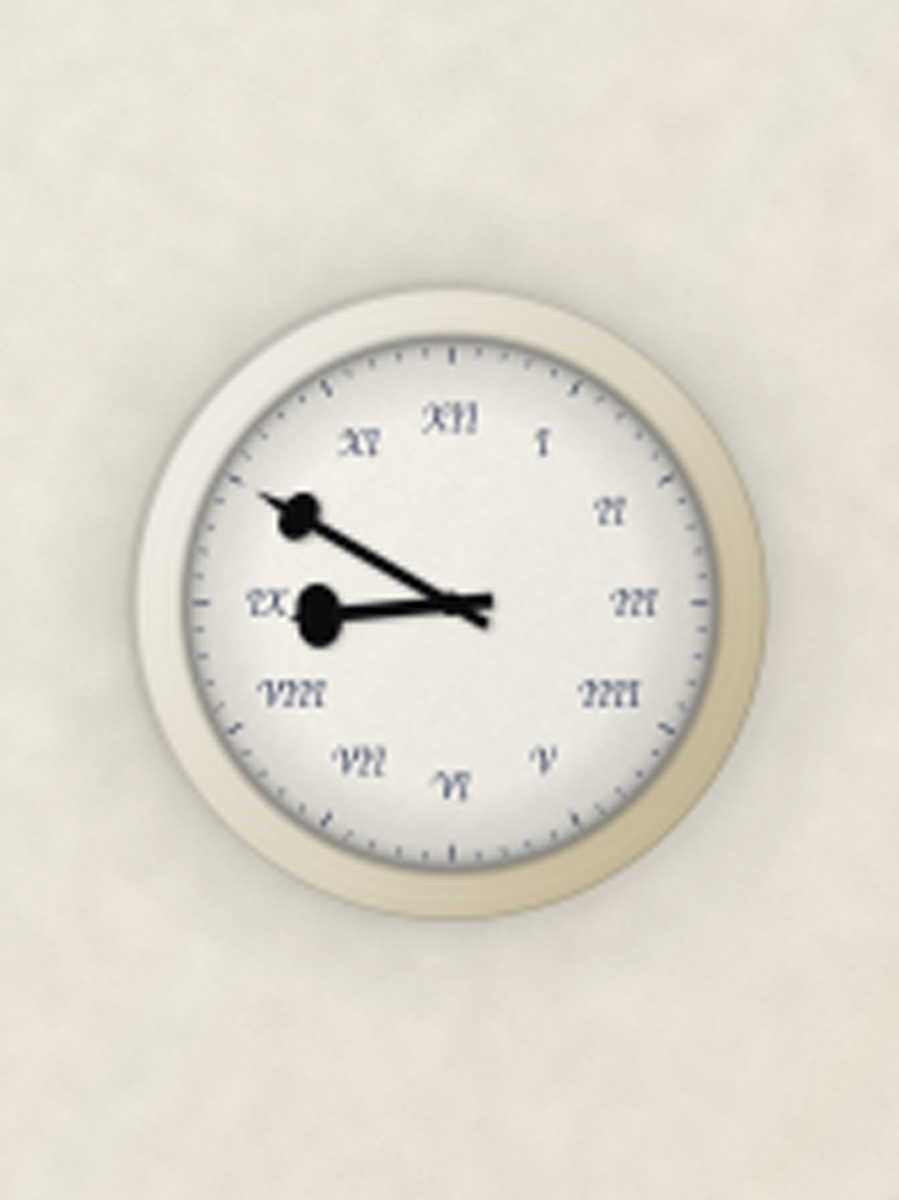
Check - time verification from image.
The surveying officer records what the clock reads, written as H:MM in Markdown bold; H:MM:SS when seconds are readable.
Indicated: **8:50**
